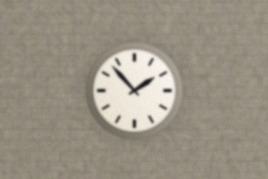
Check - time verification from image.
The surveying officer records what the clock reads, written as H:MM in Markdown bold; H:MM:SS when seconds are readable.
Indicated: **1:53**
